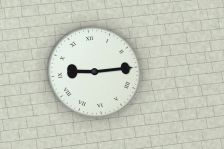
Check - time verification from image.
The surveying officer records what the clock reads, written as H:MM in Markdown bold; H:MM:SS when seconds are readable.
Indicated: **9:15**
